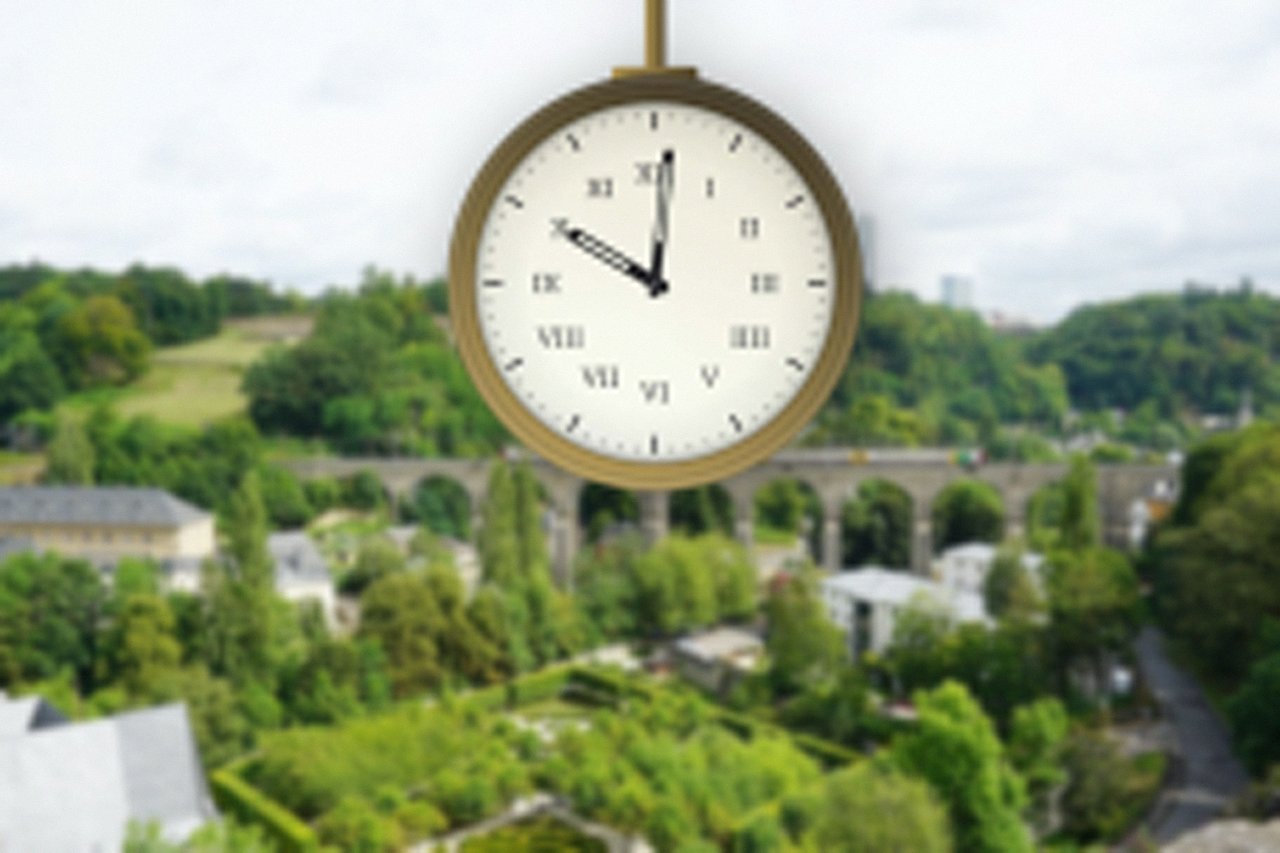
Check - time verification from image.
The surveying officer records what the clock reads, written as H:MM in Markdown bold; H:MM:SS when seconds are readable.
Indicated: **10:01**
